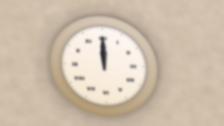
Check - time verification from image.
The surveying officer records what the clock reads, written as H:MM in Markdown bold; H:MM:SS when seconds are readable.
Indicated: **12:00**
